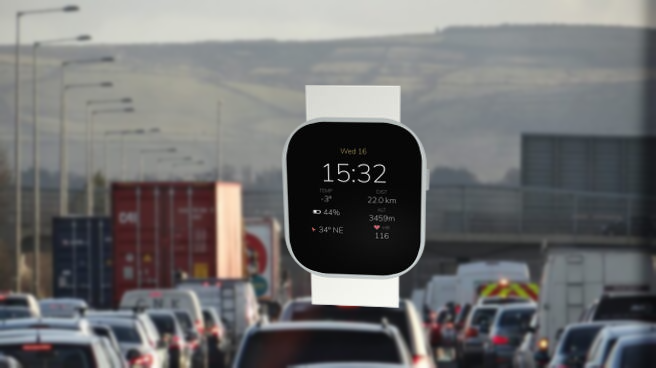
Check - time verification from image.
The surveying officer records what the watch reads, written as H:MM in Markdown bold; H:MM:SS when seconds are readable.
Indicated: **15:32**
